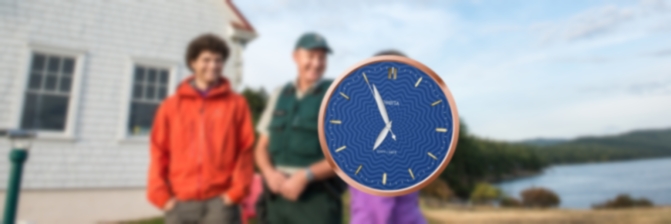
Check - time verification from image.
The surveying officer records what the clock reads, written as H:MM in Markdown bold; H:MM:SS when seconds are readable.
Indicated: **6:55:55**
